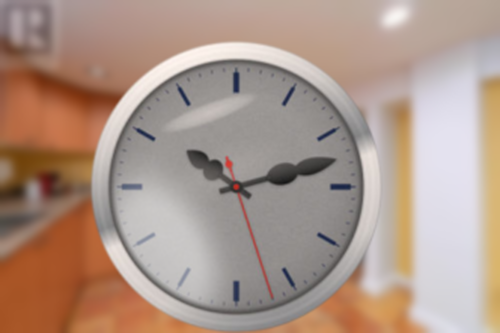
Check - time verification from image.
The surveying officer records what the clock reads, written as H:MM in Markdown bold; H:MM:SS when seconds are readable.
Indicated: **10:12:27**
